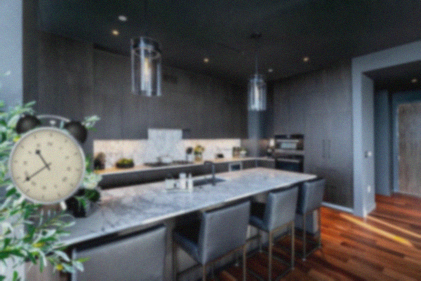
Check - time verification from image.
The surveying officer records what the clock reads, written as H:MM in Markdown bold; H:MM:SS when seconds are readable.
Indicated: **10:38**
